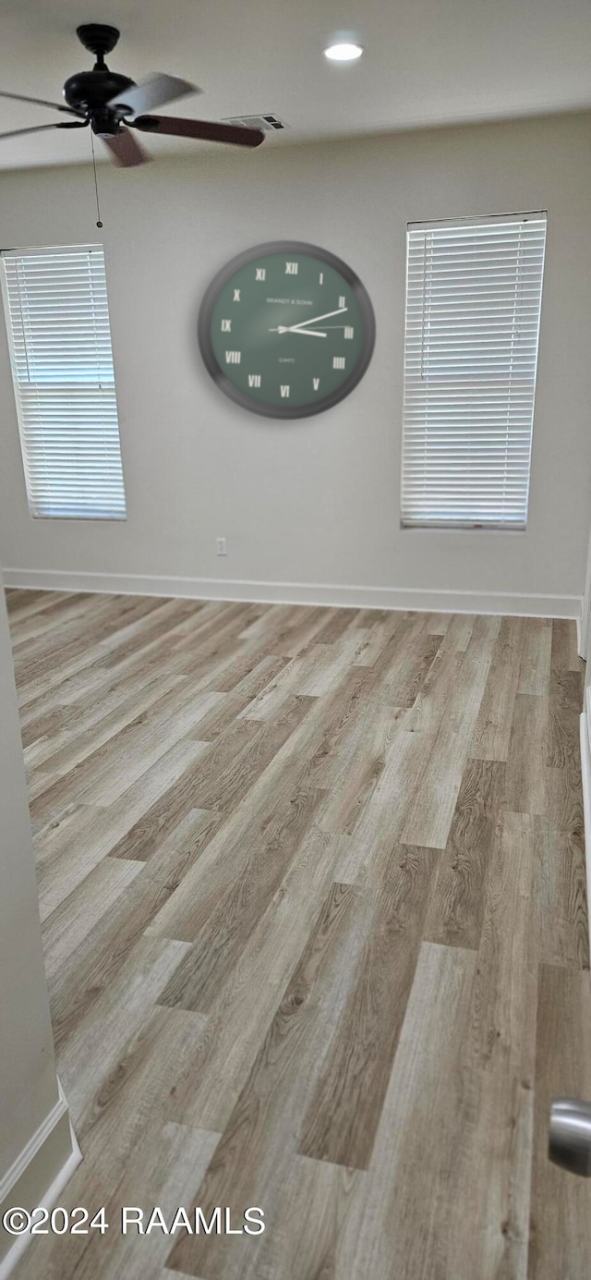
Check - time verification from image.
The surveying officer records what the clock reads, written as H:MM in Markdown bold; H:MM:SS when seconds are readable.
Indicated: **3:11:14**
